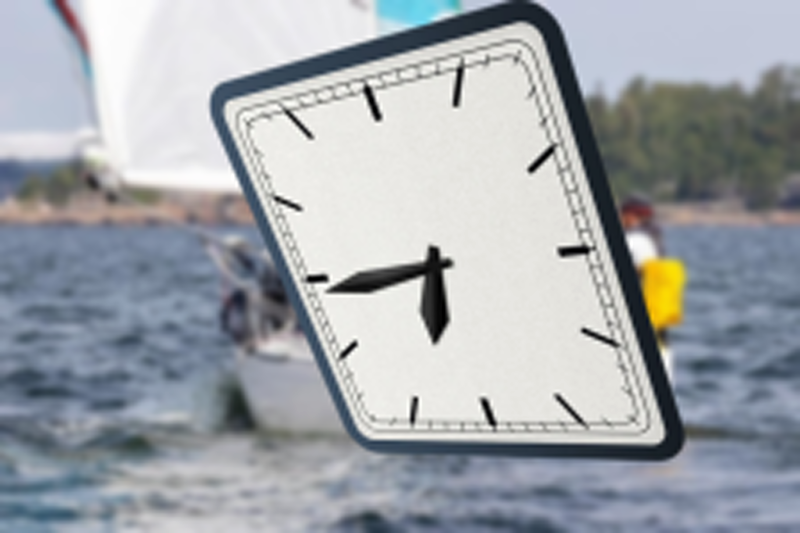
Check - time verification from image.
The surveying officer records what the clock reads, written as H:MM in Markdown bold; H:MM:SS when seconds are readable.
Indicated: **6:44**
